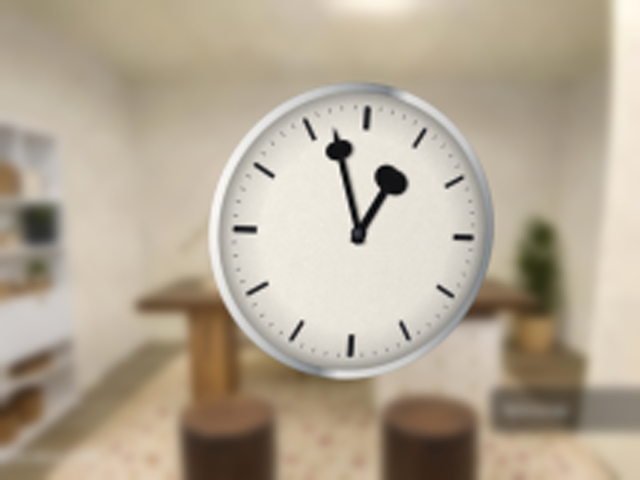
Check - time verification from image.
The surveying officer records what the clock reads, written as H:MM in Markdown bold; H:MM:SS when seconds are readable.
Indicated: **12:57**
